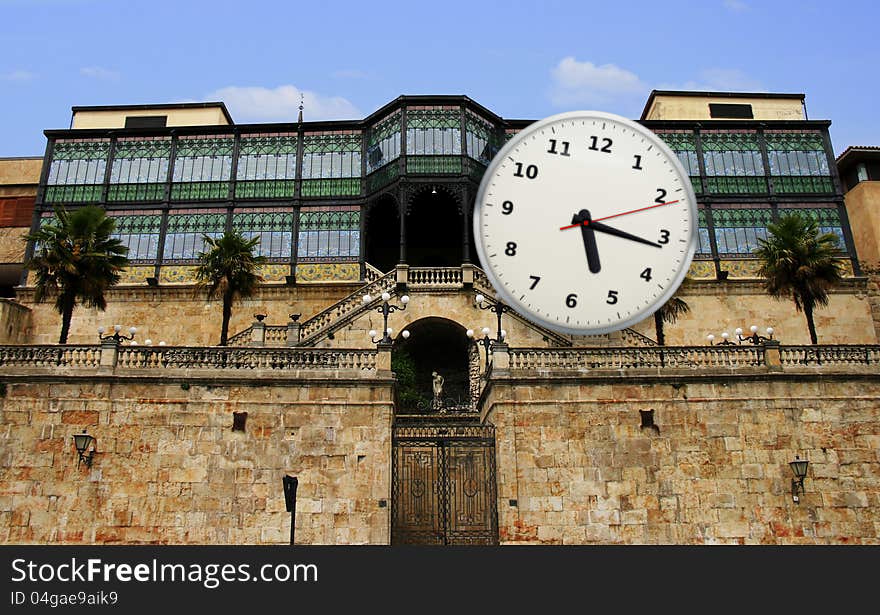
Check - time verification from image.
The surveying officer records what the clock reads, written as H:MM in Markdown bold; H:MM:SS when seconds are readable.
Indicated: **5:16:11**
